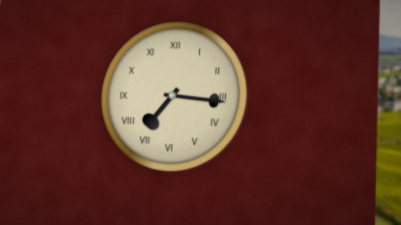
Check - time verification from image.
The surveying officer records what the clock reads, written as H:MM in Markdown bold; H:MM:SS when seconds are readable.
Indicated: **7:16**
